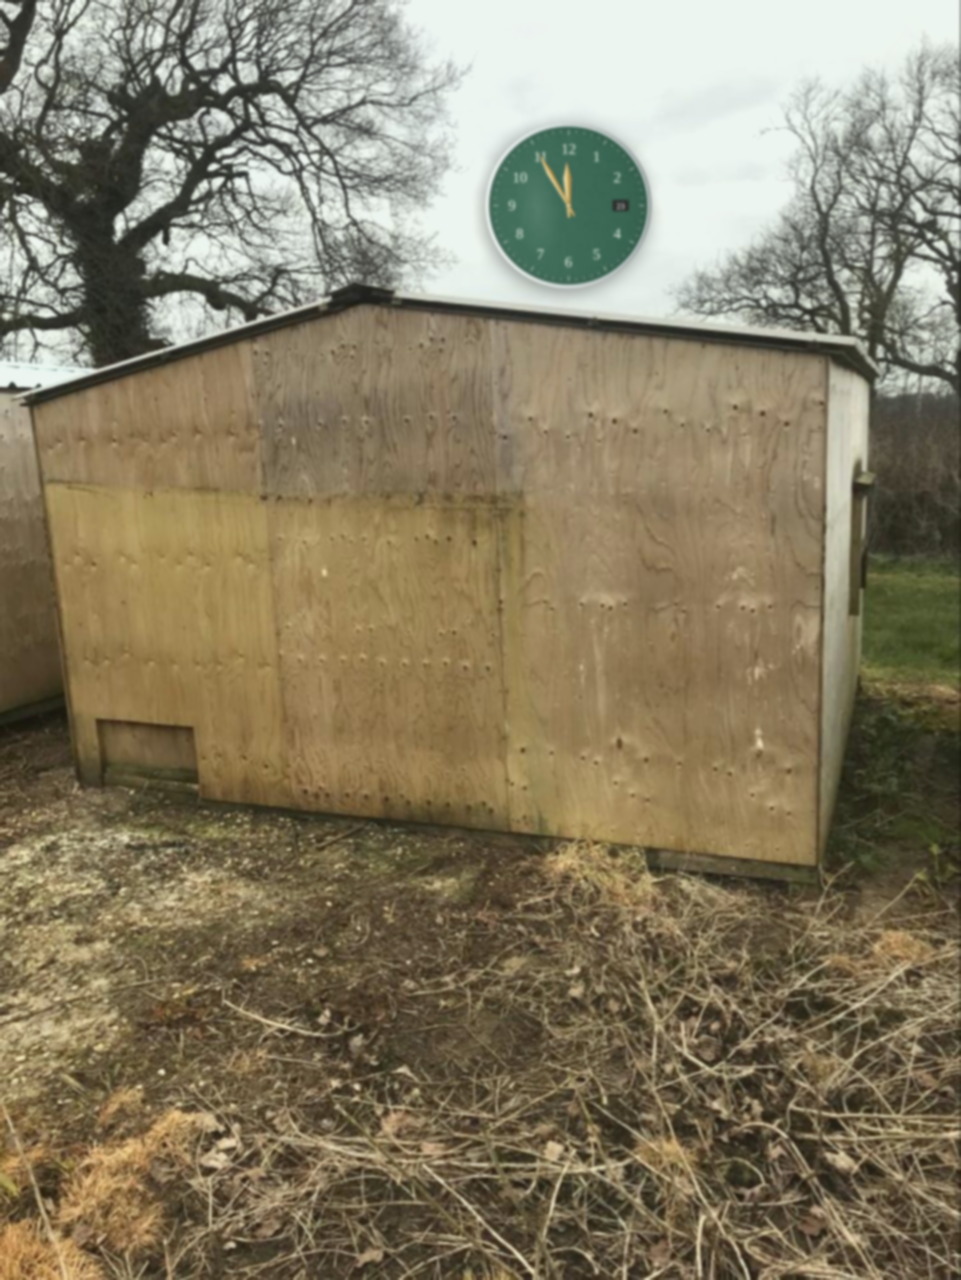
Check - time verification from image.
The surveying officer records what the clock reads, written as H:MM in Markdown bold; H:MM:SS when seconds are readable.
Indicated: **11:55**
